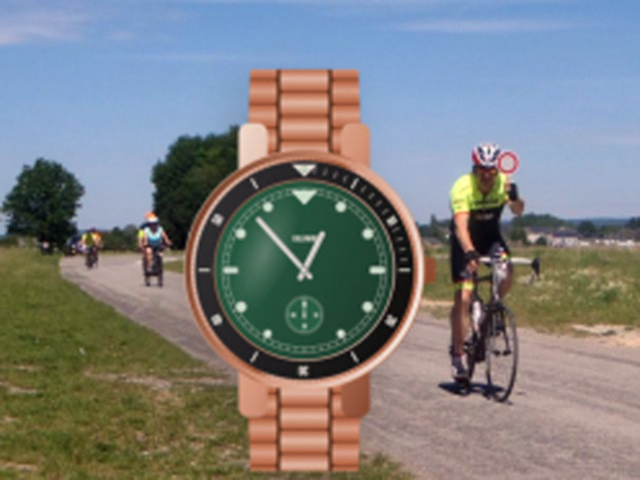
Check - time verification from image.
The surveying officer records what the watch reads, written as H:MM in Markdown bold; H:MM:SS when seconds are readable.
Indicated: **12:53**
